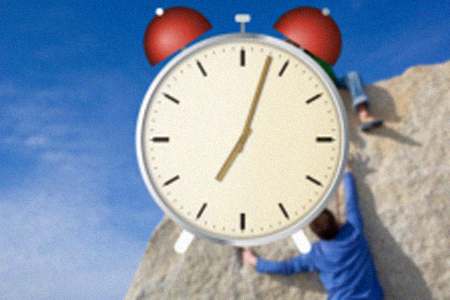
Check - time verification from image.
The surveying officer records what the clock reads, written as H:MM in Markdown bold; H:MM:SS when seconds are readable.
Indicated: **7:03**
